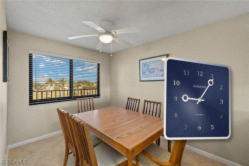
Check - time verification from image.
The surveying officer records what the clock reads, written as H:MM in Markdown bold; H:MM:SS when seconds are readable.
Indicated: **9:06**
